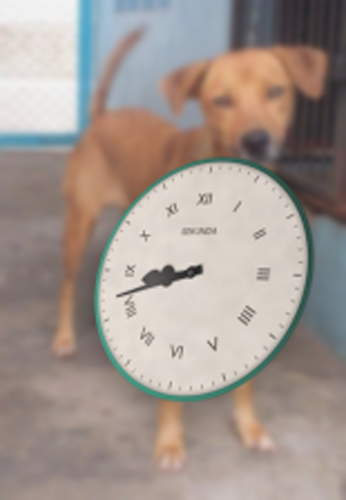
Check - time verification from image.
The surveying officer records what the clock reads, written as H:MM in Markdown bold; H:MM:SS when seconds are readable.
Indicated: **8:42**
